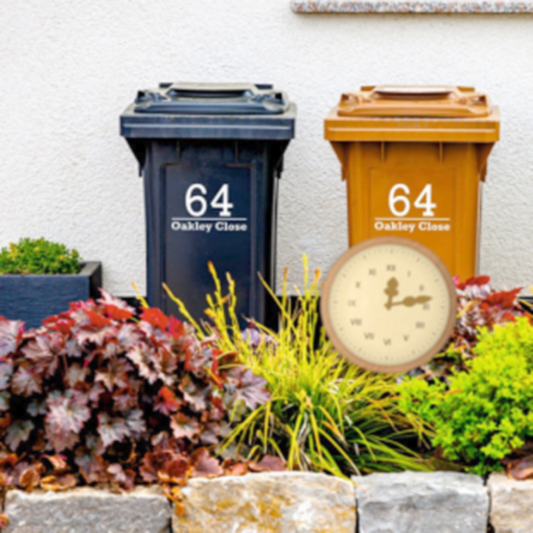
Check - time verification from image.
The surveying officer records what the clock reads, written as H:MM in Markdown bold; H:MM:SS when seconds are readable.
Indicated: **12:13**
